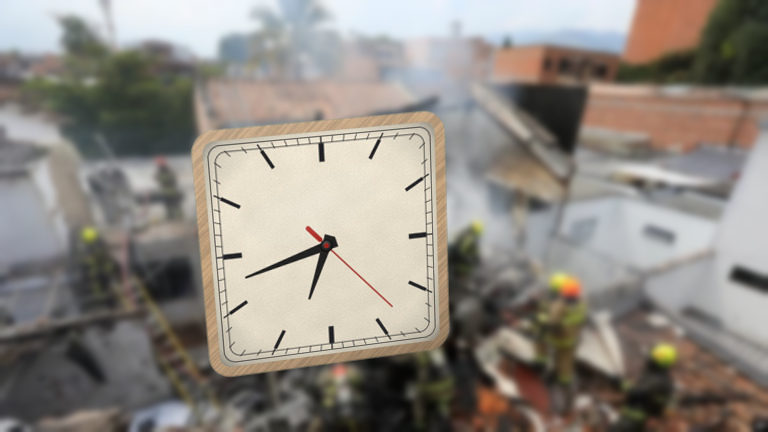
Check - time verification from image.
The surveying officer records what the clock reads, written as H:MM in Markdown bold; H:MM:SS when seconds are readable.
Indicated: **6:42:23**
